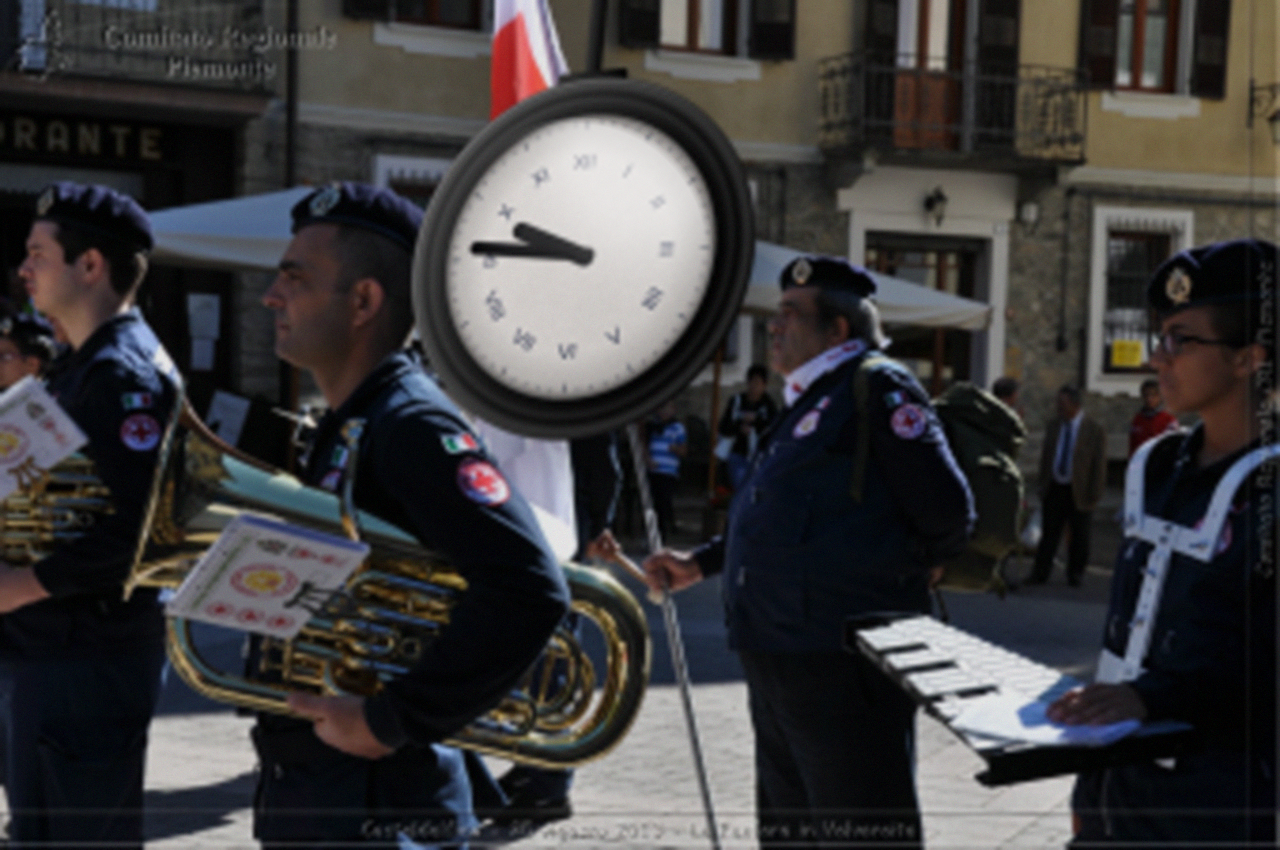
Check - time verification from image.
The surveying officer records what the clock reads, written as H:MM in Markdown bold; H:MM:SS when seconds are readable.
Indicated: **9:46**
